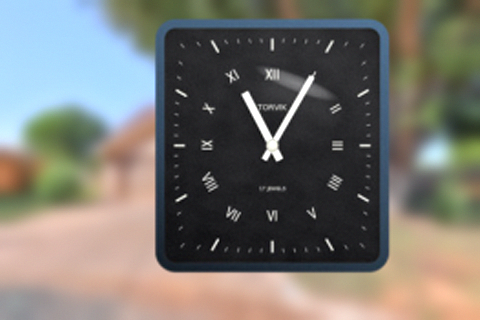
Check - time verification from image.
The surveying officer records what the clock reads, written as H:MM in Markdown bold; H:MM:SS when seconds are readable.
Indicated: **11:05**
